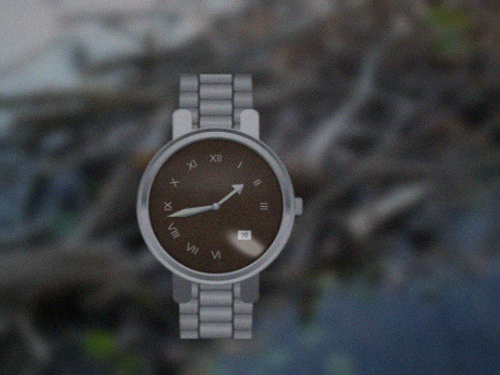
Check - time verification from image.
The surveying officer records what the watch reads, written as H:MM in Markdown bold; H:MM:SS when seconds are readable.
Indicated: **1:43**
